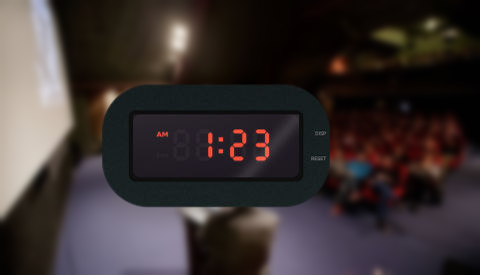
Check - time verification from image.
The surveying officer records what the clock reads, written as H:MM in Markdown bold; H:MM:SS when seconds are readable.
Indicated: **1:23**
